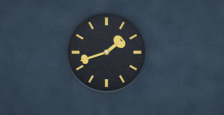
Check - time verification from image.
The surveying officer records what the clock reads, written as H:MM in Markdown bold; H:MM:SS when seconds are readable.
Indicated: **1:42**
